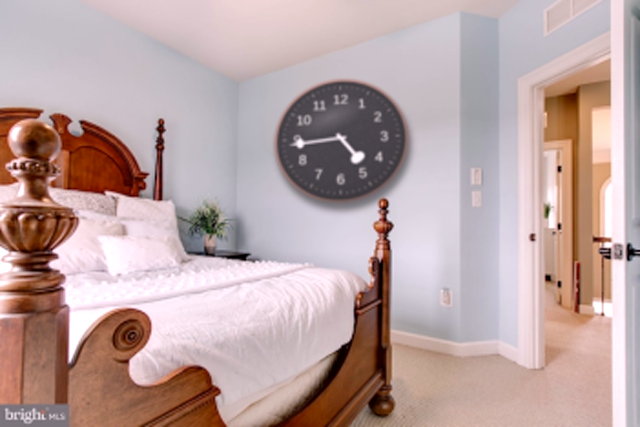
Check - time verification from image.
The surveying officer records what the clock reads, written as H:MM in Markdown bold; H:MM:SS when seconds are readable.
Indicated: **4:44**
